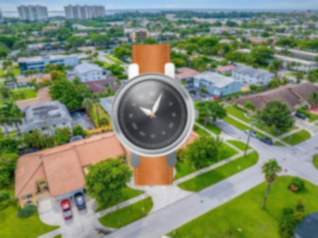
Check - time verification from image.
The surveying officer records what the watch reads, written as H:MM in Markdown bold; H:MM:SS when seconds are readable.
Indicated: **10:04**
